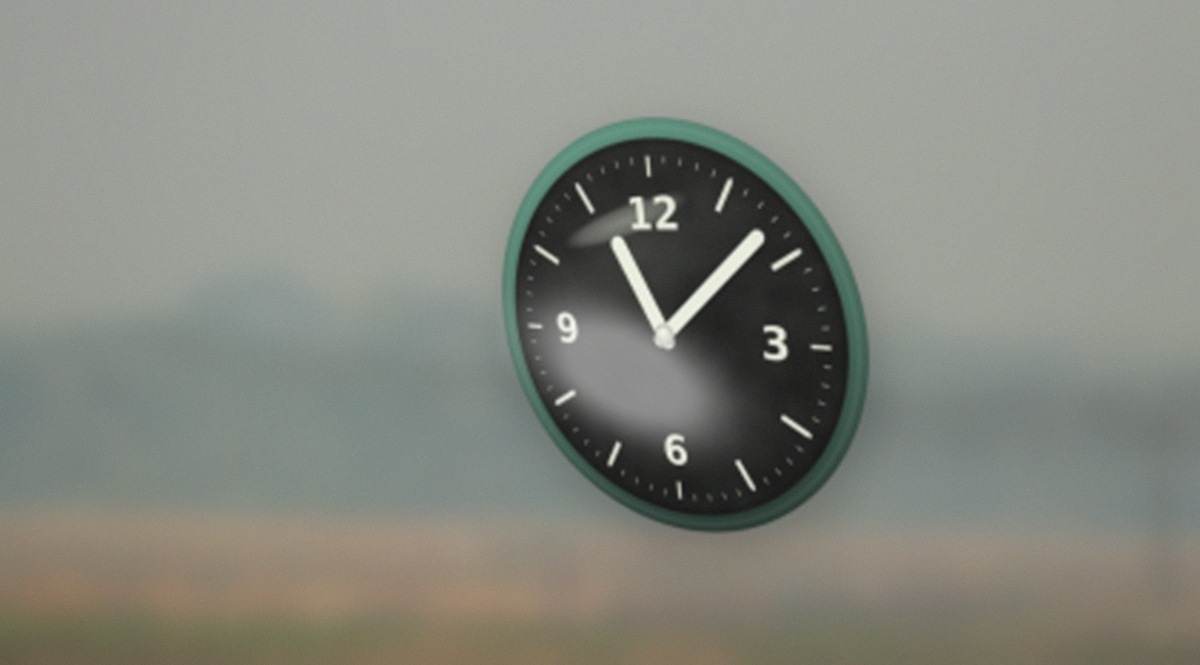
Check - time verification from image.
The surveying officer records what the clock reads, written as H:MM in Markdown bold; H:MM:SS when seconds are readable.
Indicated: **11:08**
